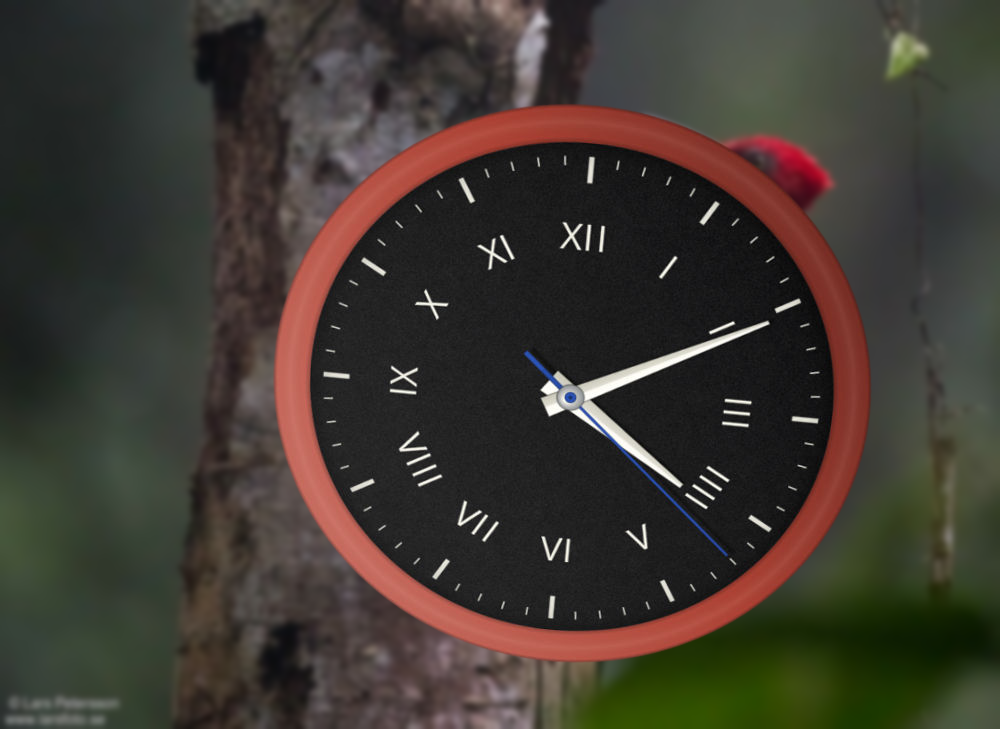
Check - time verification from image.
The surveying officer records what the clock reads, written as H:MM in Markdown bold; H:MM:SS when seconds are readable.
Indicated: **4:10:22**
